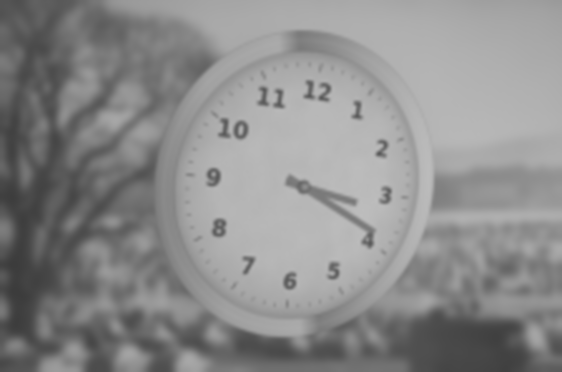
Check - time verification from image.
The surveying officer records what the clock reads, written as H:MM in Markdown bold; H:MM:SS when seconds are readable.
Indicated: **3:19**
